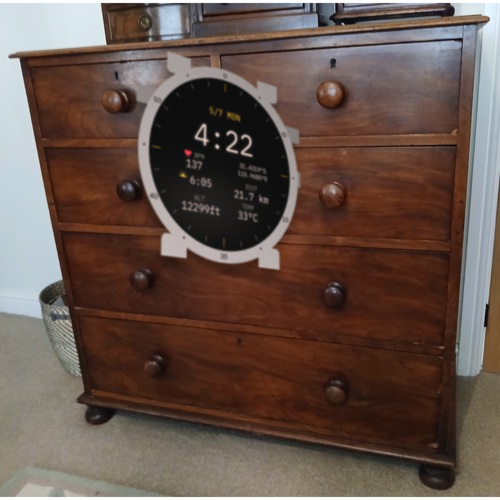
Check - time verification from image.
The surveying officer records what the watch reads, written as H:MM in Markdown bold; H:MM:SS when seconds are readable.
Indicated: **4:22**
